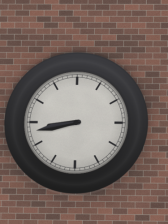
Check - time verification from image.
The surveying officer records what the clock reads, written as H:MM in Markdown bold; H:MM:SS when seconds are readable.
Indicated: **8:43**
